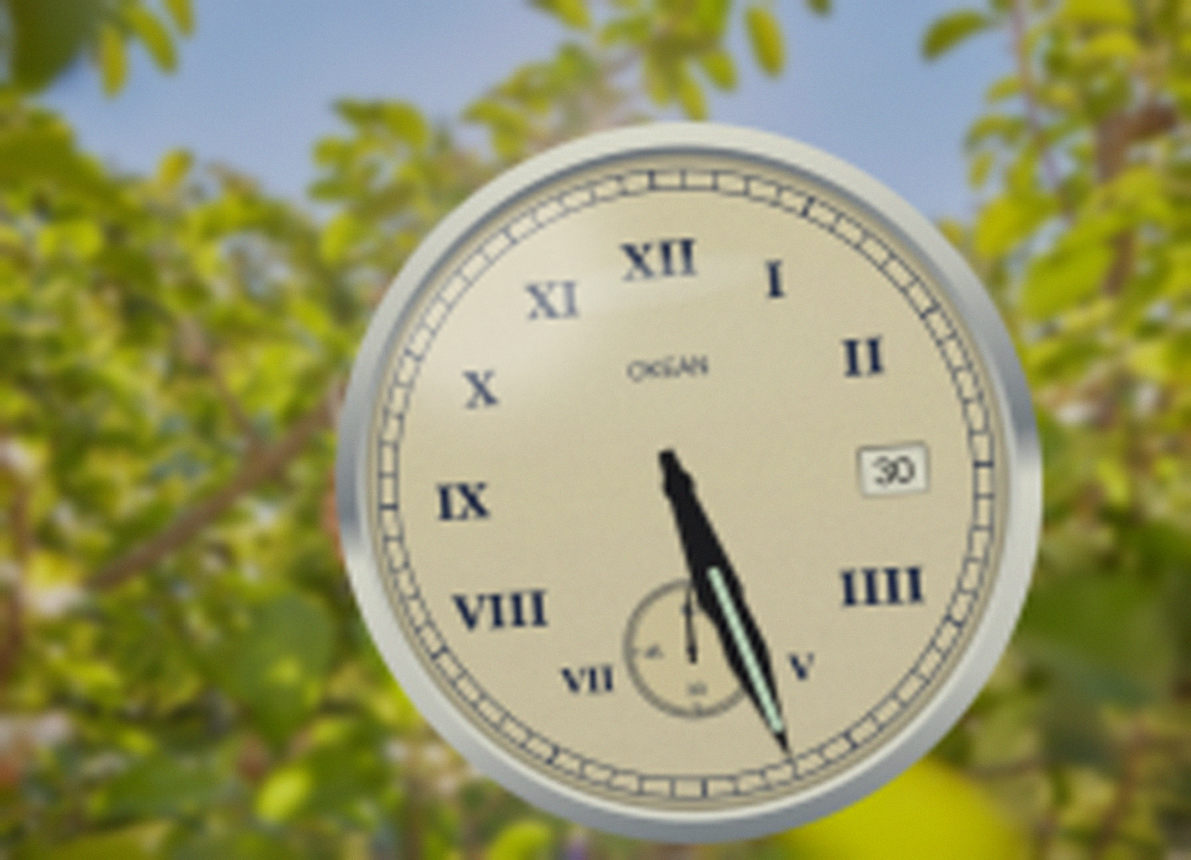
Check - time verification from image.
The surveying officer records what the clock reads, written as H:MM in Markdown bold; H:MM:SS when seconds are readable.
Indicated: **5:27**
